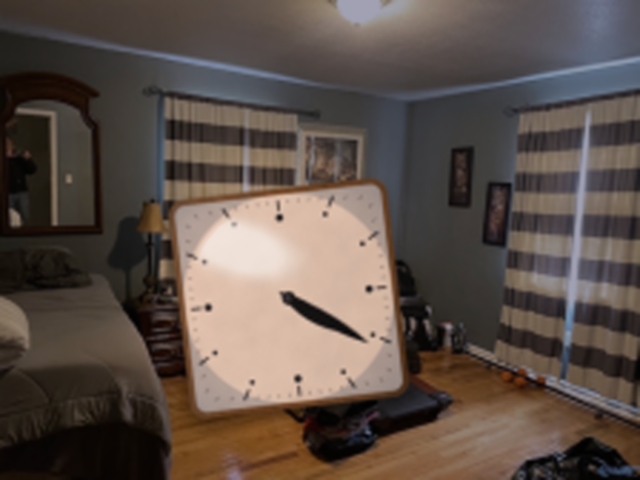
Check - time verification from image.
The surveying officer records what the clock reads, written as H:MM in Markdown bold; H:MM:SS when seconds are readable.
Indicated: **4:21**
